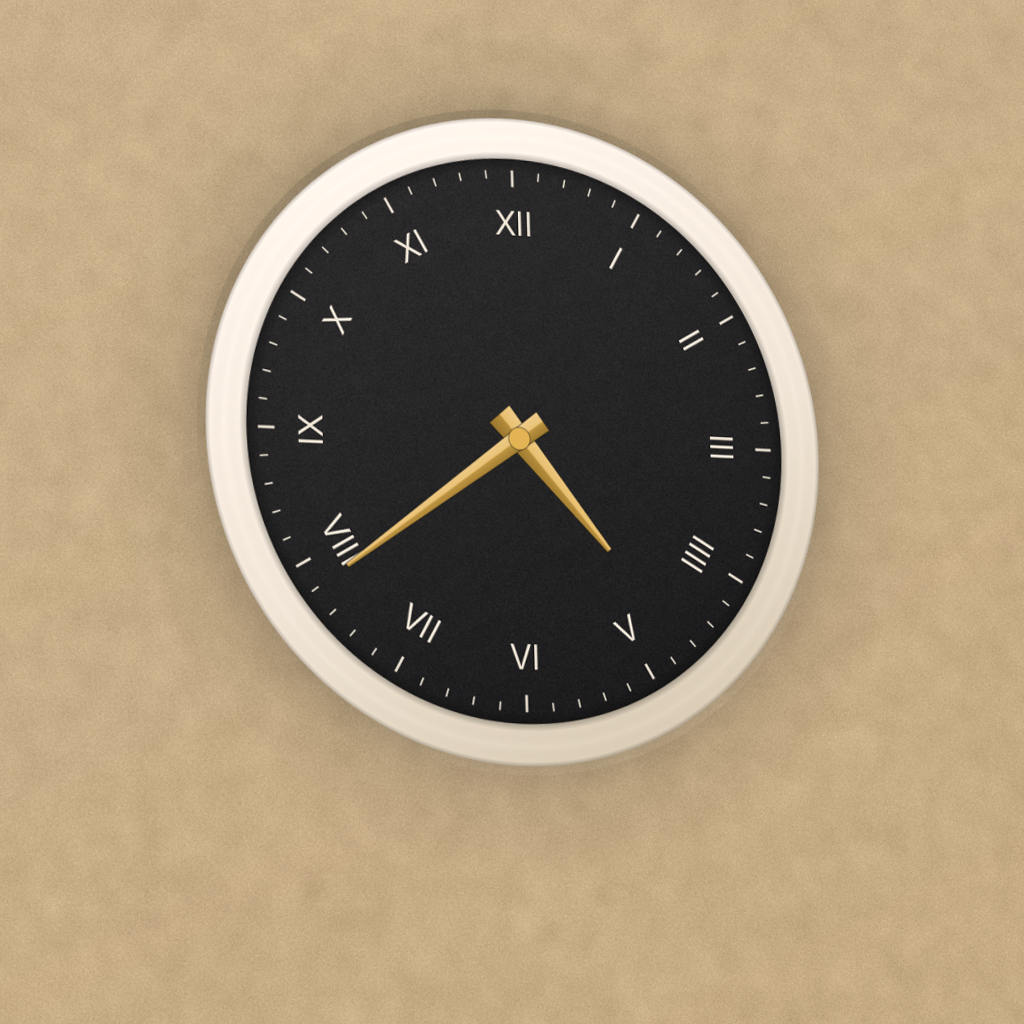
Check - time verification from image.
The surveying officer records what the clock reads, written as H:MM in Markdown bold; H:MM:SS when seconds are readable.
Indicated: **4:39**
